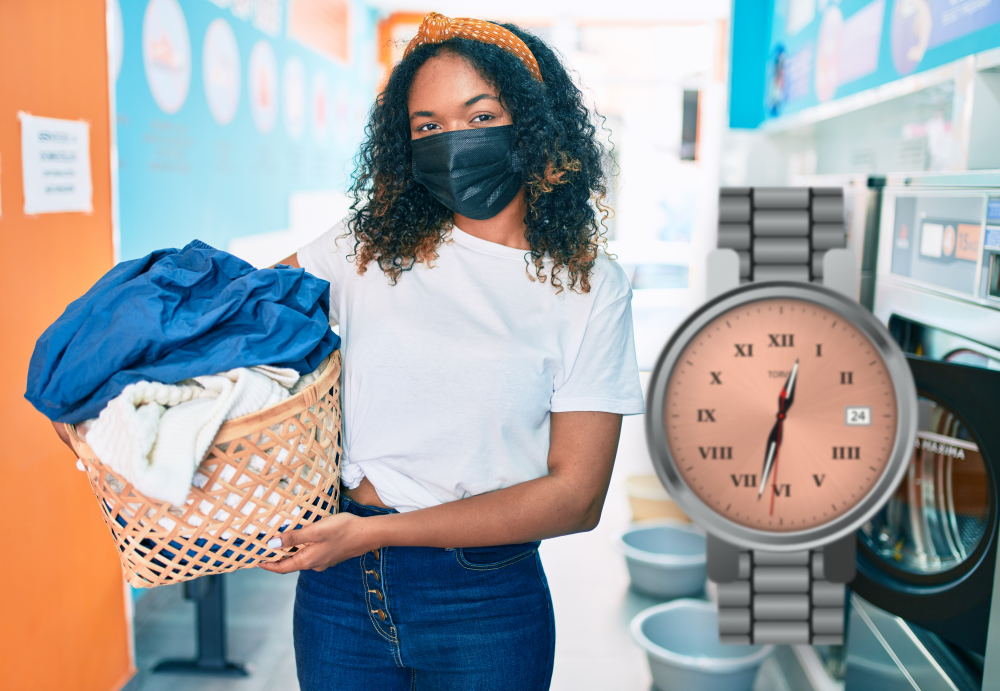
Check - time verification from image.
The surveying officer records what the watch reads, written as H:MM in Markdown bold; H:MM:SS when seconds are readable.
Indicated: **12:32:31**
